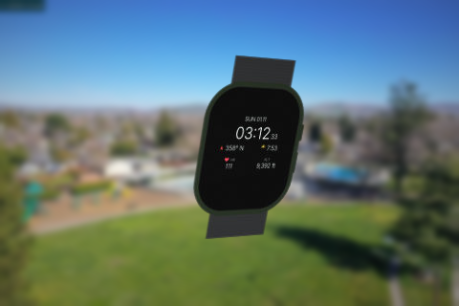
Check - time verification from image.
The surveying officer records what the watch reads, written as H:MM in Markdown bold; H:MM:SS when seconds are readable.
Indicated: **3:12**
